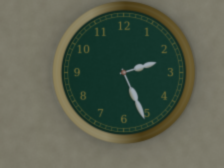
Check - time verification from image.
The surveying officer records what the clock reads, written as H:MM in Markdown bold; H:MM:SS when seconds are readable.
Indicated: **2:26**
